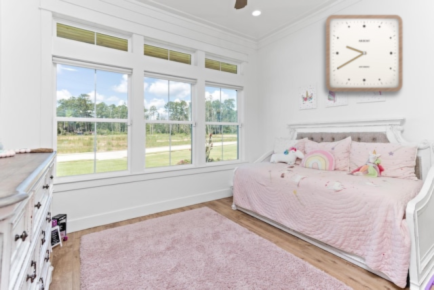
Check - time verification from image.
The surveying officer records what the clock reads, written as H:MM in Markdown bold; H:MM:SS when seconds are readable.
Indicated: **9:40**
